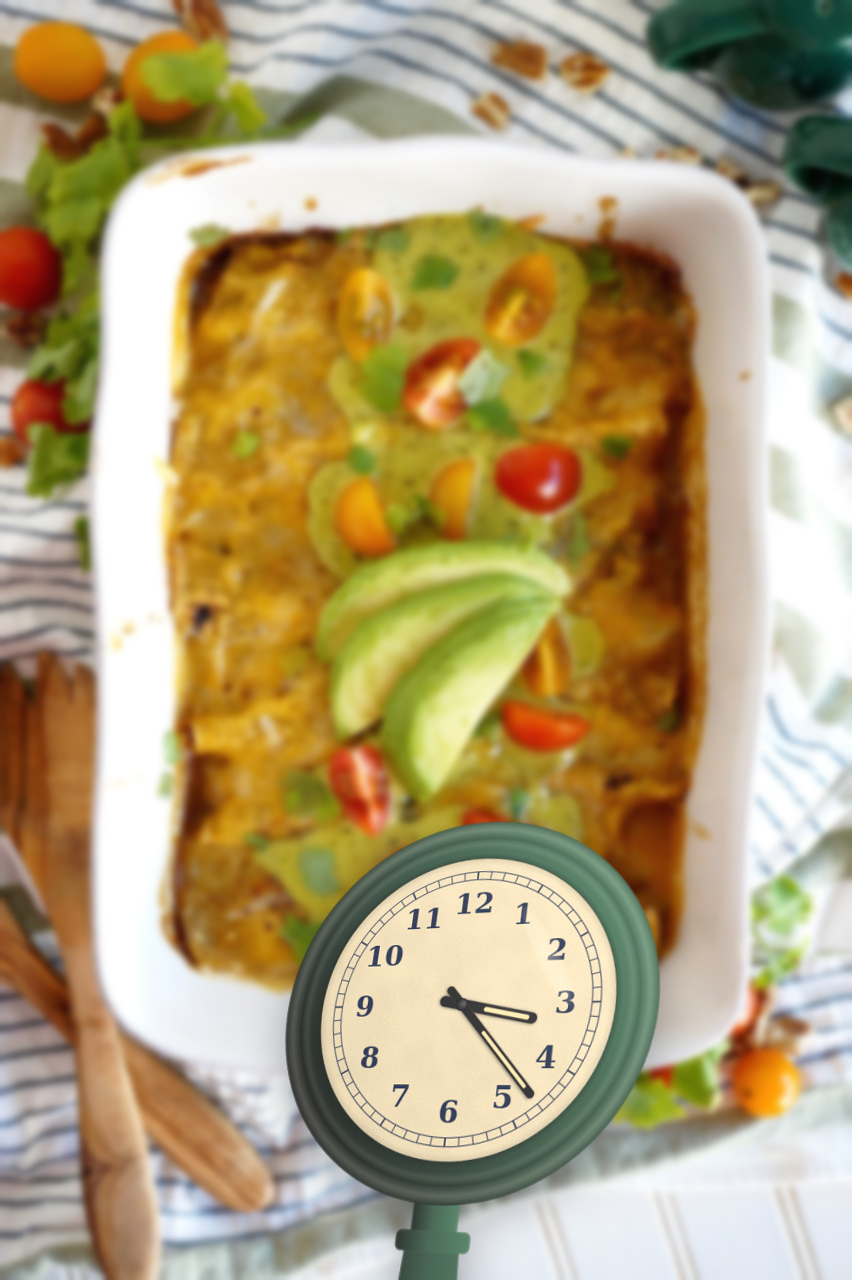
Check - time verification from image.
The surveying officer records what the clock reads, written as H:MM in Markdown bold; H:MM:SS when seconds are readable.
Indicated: **3:23**
